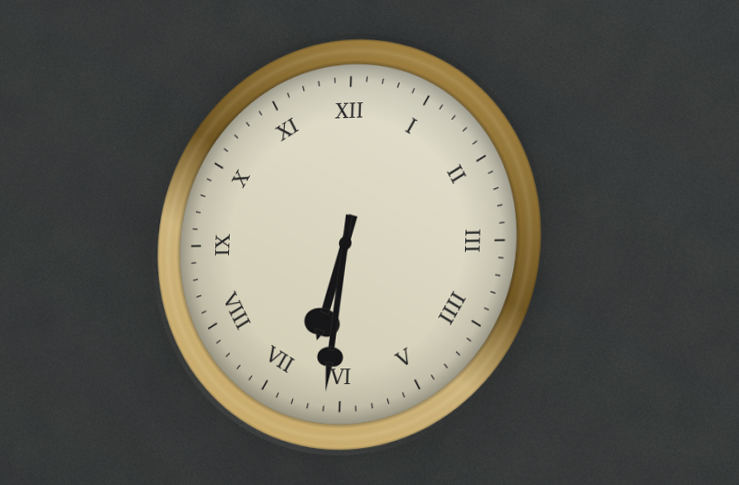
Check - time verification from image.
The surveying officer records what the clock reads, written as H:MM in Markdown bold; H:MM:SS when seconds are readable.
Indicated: **6:31**
